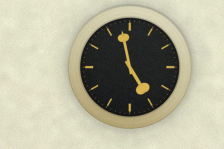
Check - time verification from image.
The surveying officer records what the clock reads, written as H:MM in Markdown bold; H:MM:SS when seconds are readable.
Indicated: **4:58**
